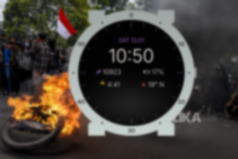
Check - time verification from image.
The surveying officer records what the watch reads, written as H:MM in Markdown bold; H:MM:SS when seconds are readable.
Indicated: **10:50**
